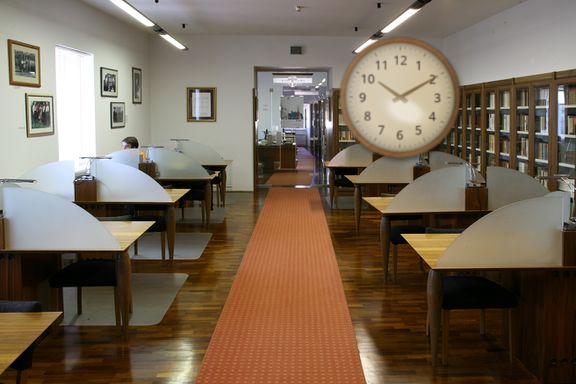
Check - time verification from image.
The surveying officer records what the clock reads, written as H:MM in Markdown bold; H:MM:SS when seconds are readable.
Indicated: **10:10**
